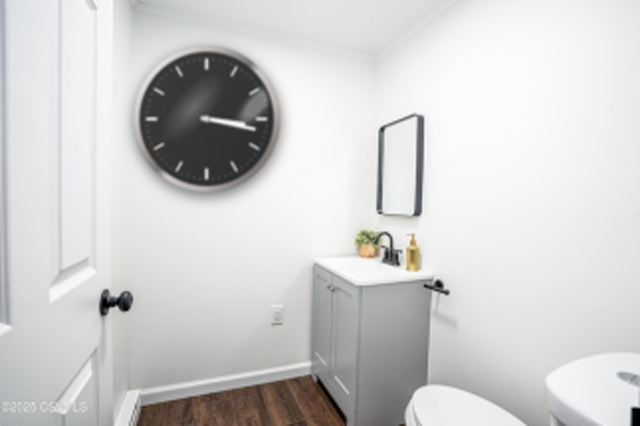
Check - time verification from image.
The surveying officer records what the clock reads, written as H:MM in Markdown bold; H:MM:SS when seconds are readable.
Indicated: **3:17**
